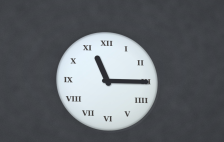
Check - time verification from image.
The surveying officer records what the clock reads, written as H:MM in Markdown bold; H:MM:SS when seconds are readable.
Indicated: **11:15**
